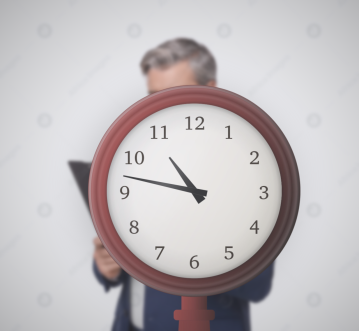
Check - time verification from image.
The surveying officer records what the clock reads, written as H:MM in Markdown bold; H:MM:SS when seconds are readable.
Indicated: **10:47**
